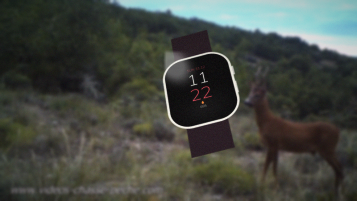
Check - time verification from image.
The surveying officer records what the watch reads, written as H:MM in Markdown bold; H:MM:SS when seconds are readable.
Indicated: **11:22**
